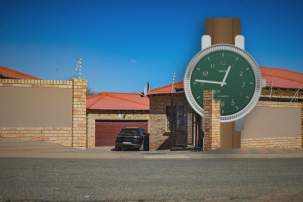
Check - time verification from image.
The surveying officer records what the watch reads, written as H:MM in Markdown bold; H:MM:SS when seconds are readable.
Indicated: **12:46**
